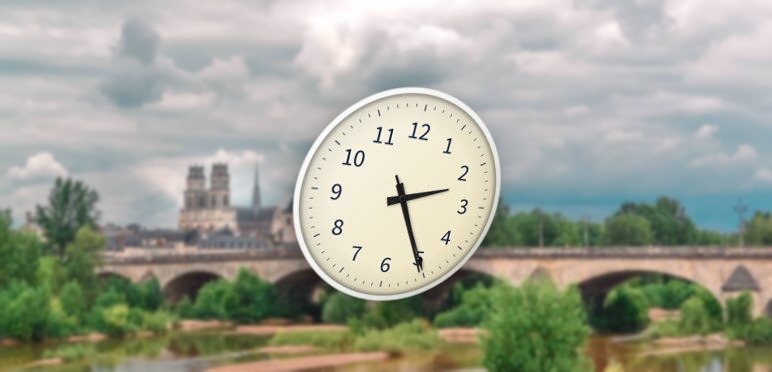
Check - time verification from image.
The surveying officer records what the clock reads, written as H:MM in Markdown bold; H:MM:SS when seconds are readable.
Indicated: **2:25:25**
